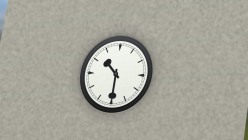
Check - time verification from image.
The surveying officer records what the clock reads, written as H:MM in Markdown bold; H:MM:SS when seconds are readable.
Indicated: **10:30**
